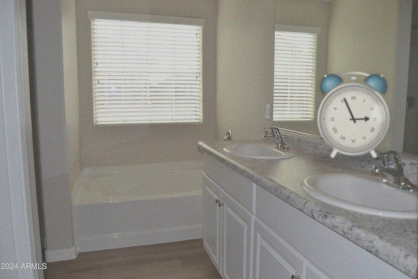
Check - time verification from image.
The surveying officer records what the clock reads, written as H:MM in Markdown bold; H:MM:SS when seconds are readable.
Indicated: **2:56**
